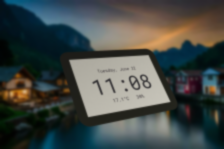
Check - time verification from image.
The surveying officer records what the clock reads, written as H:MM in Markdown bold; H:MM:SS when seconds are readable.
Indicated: **11:08**
